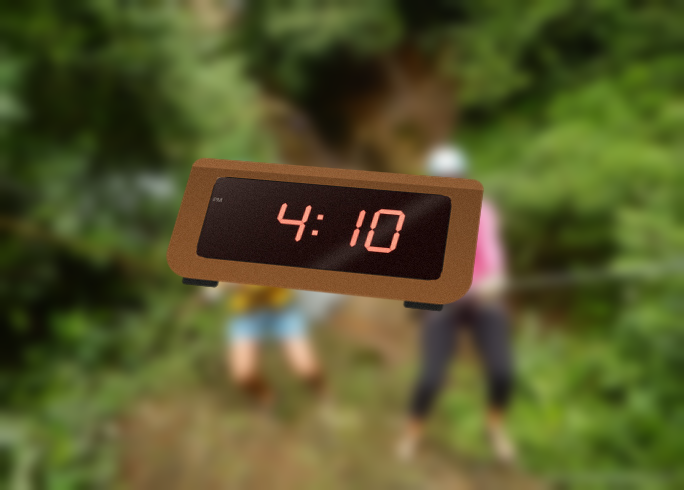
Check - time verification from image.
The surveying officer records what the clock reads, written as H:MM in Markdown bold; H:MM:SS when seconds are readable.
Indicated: **4:10**
